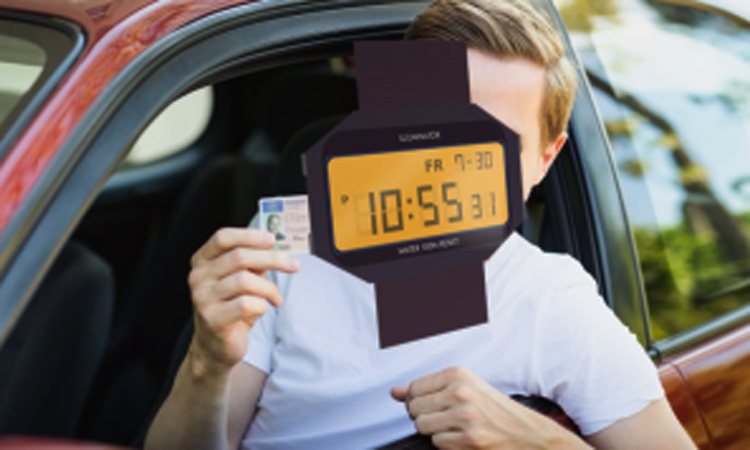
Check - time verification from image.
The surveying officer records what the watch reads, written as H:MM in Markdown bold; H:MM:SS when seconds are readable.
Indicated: **10:55:31**
